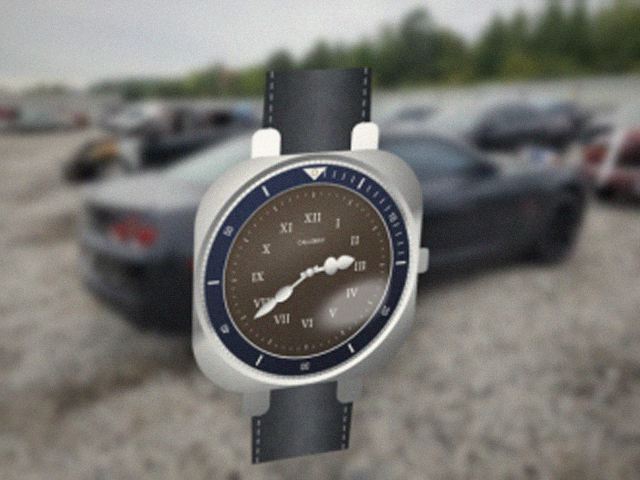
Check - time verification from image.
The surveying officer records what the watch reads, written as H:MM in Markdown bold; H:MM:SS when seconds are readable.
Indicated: **2:39**
